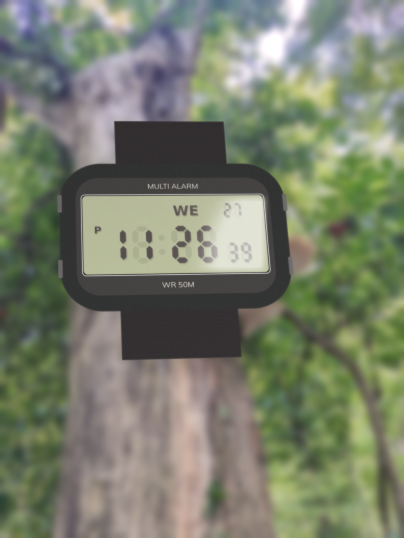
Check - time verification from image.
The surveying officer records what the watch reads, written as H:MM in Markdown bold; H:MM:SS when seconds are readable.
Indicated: **11:26:39**
